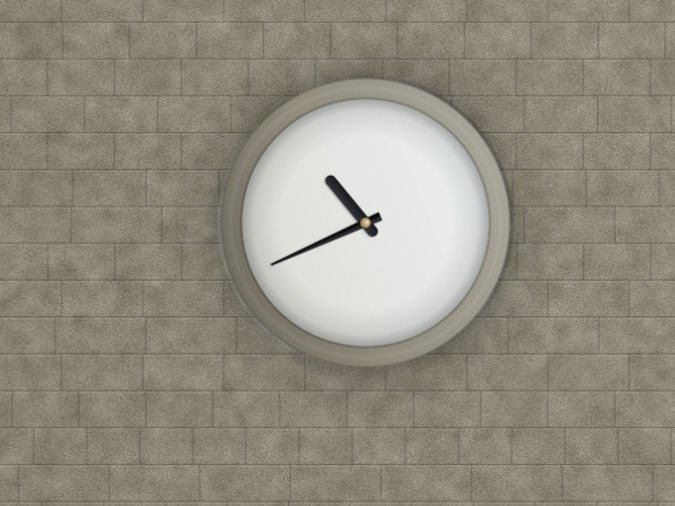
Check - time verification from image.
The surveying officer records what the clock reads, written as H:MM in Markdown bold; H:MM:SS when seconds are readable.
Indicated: **10:41**
